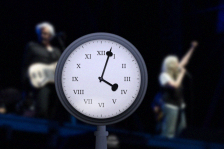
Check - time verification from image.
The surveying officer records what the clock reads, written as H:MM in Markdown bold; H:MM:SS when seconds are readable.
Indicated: **4:03**
